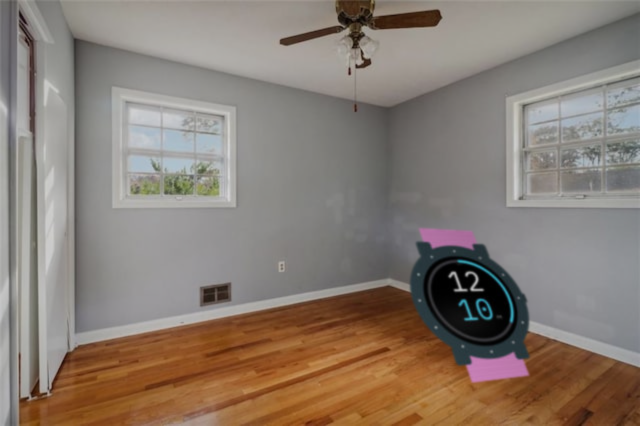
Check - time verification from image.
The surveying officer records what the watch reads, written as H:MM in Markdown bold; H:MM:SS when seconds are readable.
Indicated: **12:10**
